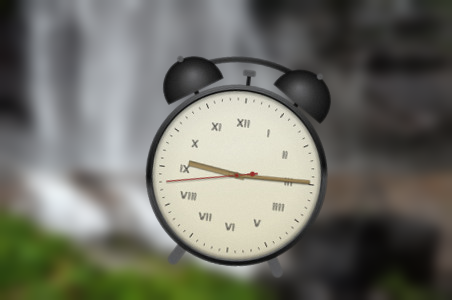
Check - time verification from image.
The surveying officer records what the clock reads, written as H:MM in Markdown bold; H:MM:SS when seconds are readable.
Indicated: **9:14:43**
